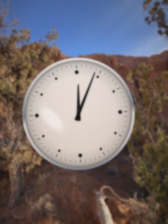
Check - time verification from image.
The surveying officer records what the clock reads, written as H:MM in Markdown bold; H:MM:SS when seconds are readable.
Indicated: **12:04**
